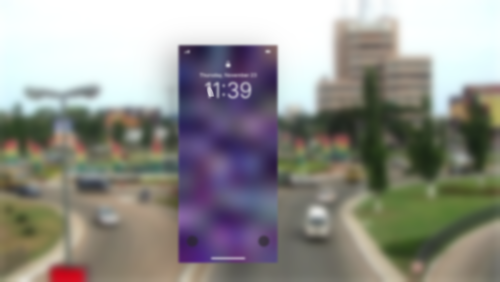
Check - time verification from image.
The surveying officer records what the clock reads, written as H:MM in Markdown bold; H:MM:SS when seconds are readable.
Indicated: **11:39**
